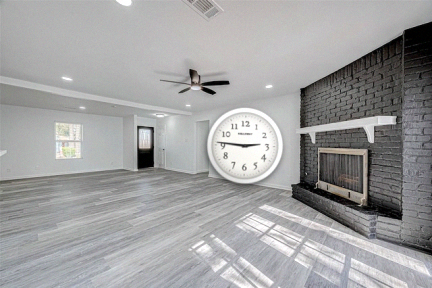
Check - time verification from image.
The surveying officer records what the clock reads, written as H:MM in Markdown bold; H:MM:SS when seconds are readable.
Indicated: **2:46**
